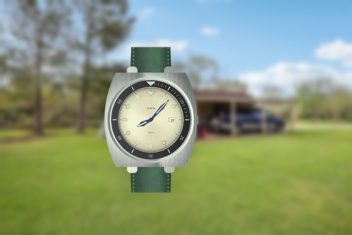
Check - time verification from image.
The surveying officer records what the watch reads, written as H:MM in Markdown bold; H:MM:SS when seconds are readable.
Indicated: **8:07**
